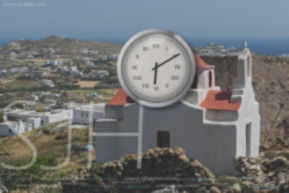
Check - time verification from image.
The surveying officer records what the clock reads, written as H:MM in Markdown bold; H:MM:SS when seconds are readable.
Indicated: **6:10**
